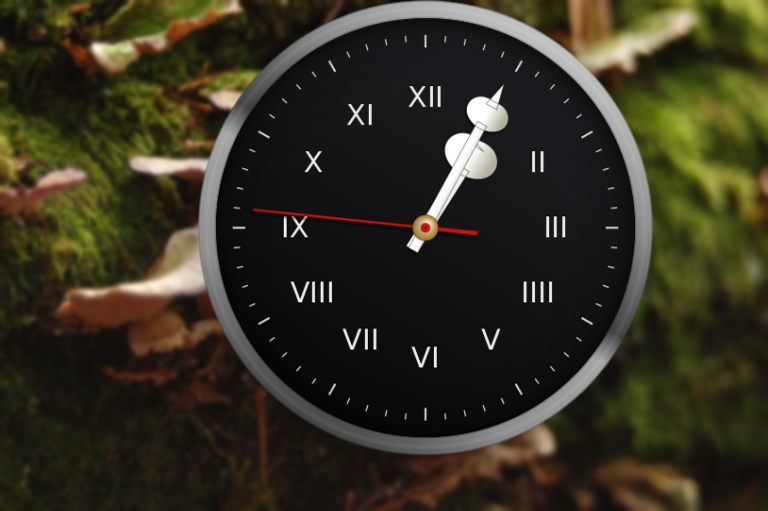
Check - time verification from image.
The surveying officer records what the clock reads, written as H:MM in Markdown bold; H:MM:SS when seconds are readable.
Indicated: **1:04:46**
